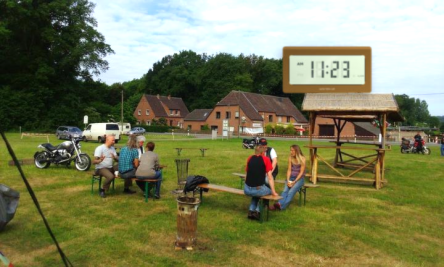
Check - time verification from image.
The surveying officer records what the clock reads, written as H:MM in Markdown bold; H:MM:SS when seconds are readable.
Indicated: **11:23**
